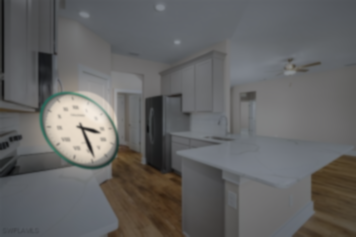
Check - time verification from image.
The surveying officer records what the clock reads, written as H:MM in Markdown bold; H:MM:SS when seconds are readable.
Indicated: **3:29**
